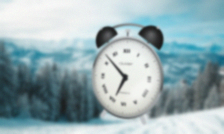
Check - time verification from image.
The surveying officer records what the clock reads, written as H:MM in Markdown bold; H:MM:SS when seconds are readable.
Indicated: **6:52**
